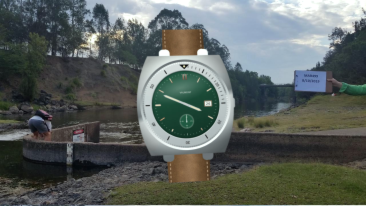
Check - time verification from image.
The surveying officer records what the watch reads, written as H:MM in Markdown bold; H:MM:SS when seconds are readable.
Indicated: **3:49**
